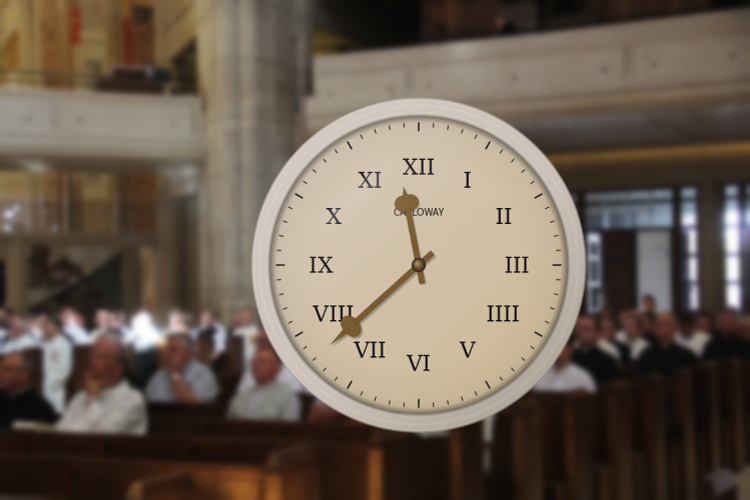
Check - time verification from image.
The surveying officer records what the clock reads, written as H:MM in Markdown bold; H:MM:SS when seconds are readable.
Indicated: **11:38**
